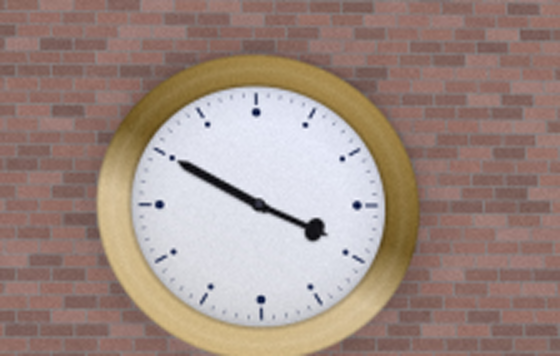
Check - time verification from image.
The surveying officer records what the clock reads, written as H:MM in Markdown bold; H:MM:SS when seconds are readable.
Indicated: **3:50**
